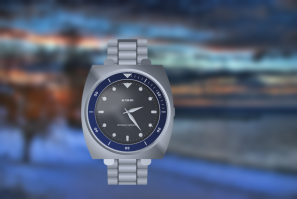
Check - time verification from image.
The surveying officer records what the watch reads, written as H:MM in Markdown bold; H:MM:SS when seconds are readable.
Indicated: **2:24**
